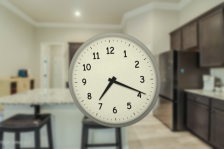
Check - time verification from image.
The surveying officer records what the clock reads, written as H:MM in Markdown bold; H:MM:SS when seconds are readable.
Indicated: **7:19**
